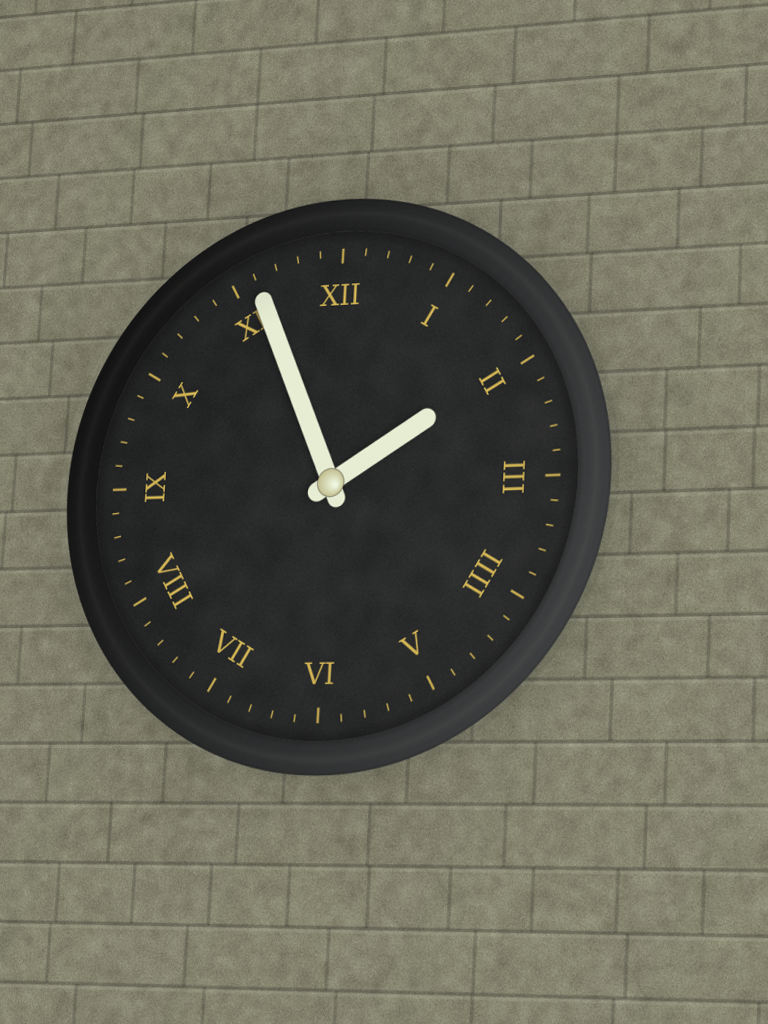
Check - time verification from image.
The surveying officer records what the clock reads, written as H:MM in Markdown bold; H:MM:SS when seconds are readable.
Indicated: **1:56**
